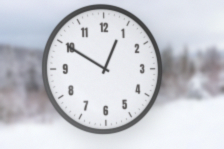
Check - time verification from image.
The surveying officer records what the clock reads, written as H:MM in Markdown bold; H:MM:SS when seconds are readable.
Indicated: **12:50**
